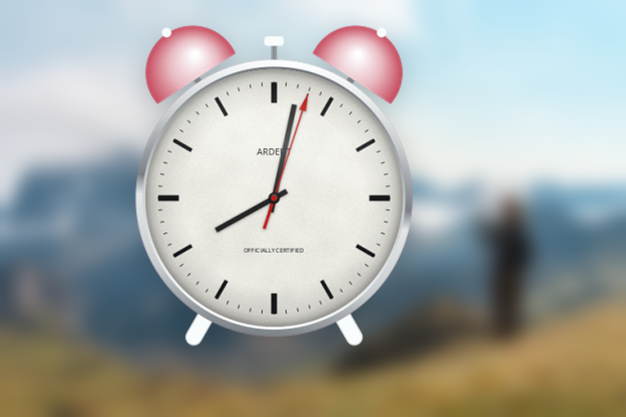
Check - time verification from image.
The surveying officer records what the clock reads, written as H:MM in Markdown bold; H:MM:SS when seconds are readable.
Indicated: **8:02:03**
